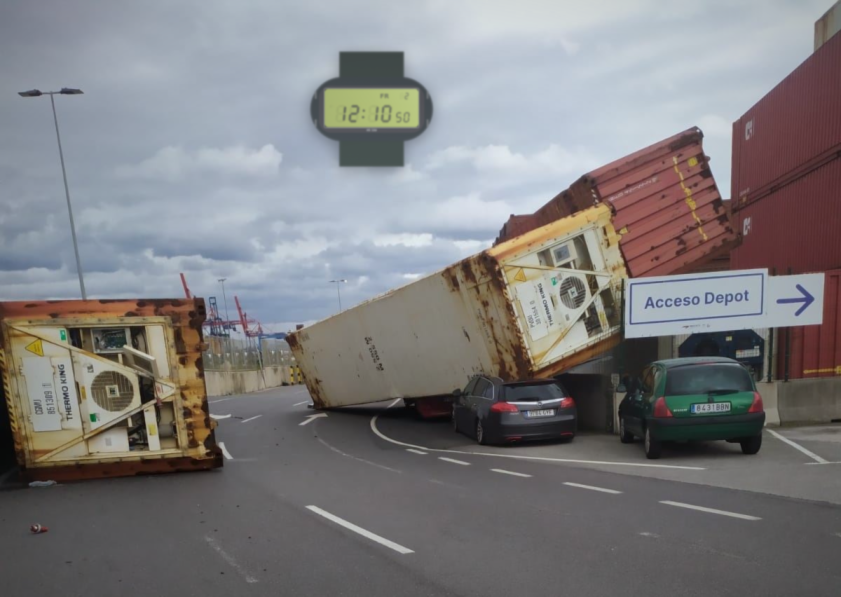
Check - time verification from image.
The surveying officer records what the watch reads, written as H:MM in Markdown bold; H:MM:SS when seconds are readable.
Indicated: **12:10:50**
